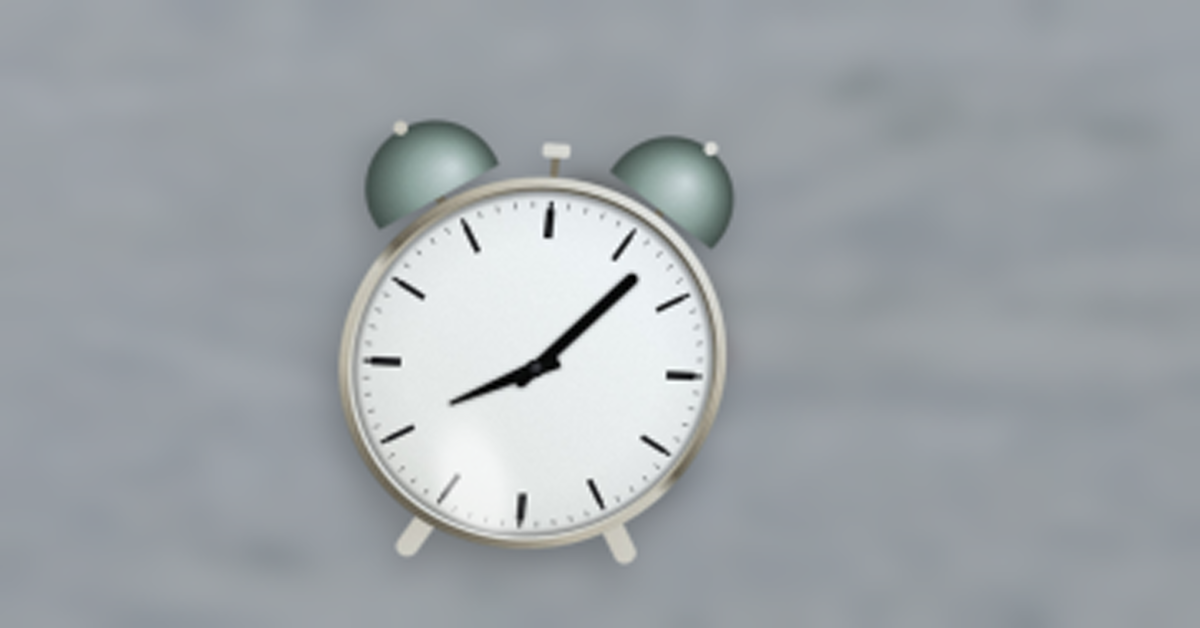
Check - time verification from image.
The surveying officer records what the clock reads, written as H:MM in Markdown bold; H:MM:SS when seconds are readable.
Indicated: **8:07**
